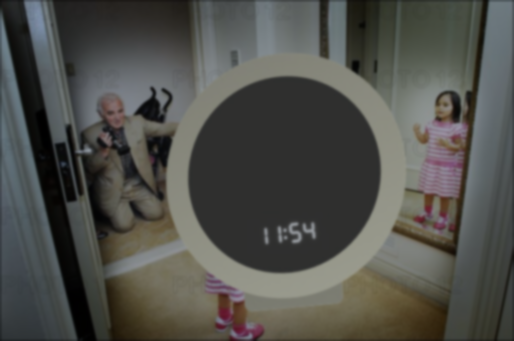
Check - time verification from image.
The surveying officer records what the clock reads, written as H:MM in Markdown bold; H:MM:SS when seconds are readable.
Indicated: **11:54**
